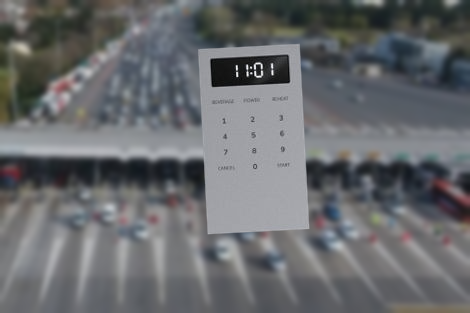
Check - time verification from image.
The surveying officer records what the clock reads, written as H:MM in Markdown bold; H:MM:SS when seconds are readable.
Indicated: **11:01**
